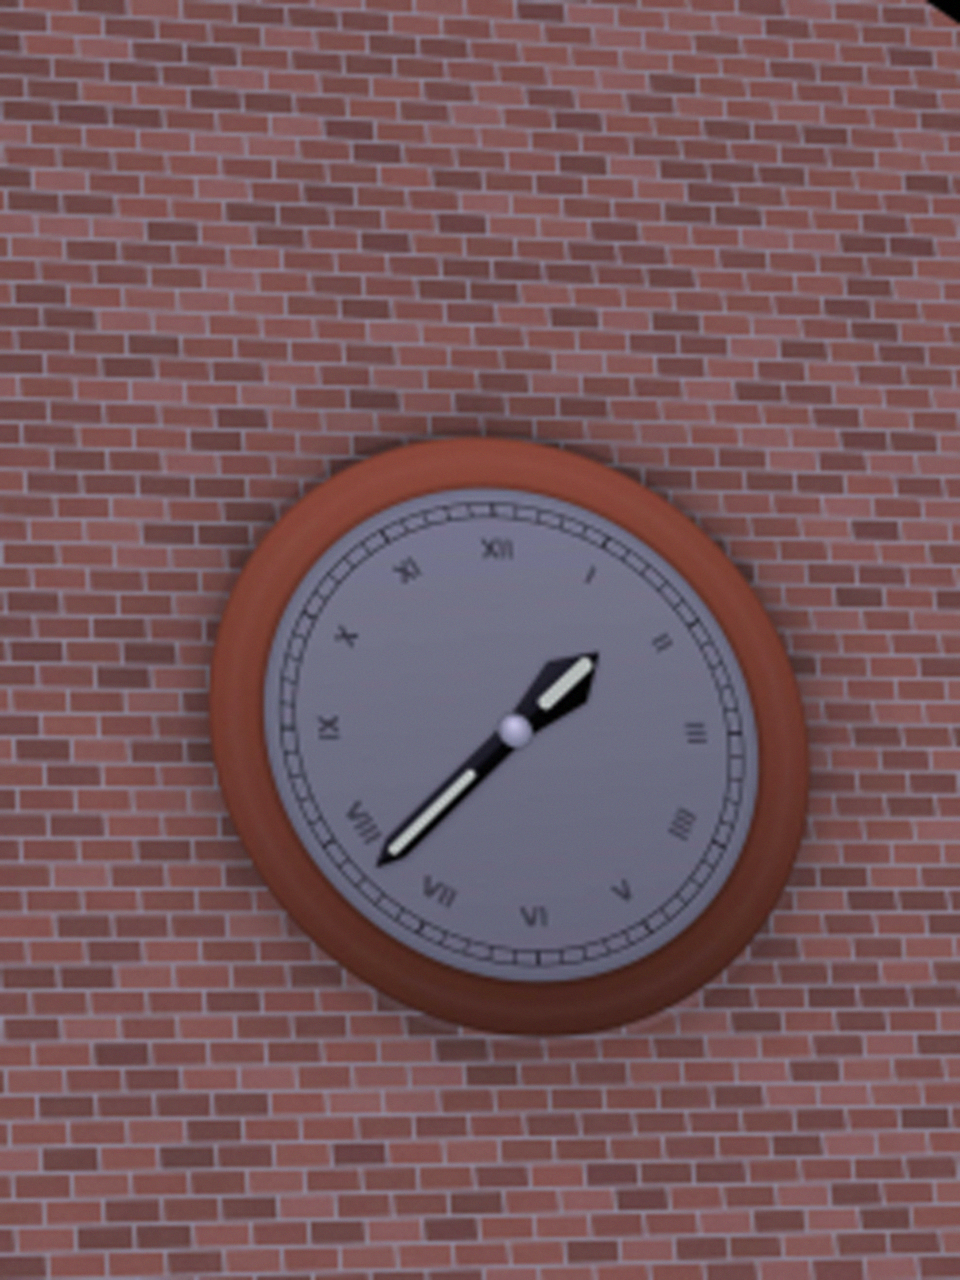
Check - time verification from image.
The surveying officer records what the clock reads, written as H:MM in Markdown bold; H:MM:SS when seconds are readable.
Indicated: **1:38**
